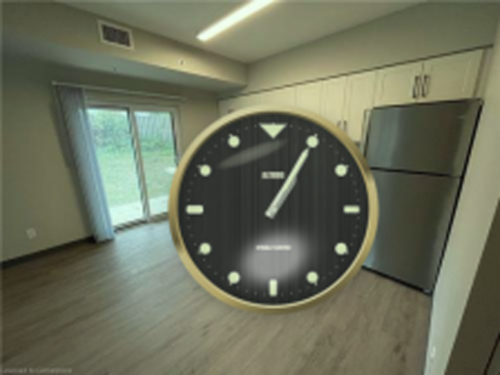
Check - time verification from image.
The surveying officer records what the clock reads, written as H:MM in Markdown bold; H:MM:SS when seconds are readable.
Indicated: **1:05**
